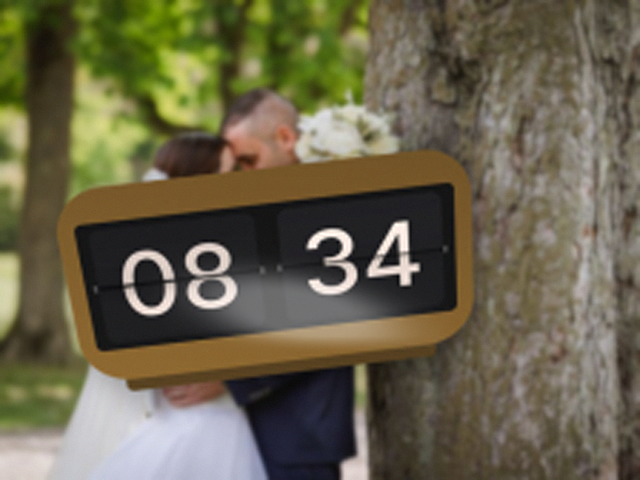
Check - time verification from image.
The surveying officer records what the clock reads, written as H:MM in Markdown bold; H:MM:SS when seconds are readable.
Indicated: **8:34**
